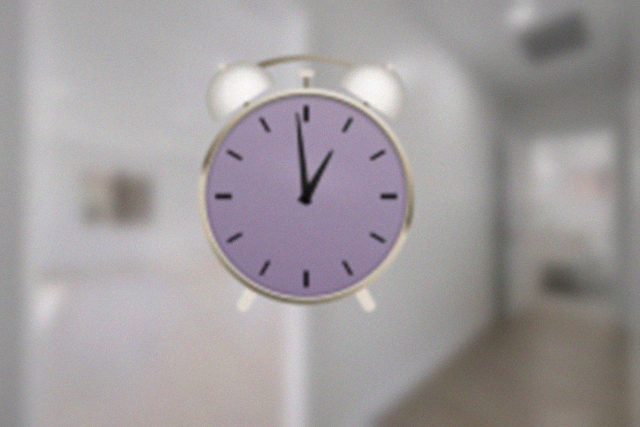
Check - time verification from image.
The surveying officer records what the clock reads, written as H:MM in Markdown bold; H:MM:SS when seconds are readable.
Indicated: **12:59**
